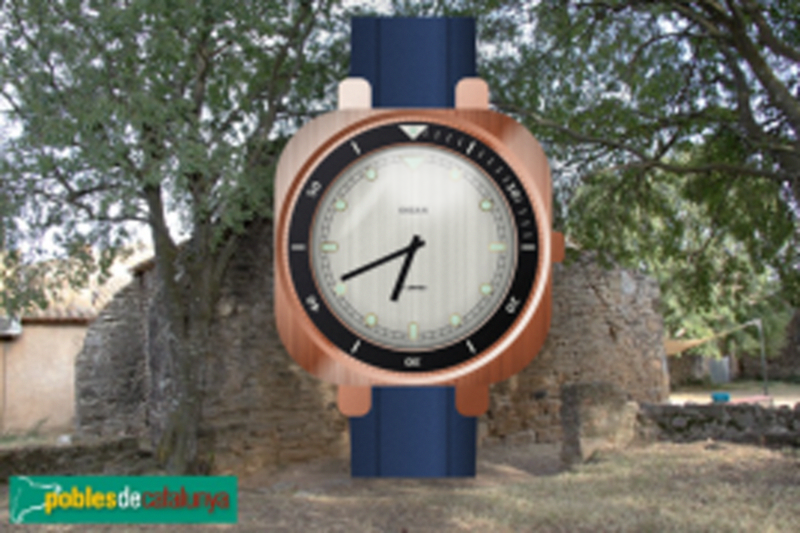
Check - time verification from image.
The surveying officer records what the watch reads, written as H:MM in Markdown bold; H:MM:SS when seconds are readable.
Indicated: **6:41**
